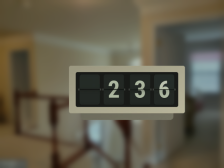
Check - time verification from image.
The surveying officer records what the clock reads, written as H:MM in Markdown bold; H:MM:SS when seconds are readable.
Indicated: **2:36**
